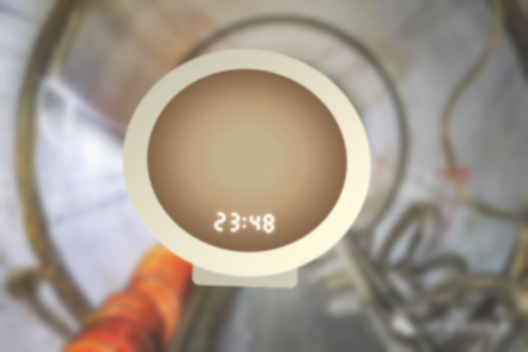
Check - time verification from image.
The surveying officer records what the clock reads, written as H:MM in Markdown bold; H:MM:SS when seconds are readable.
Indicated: **23:48**
